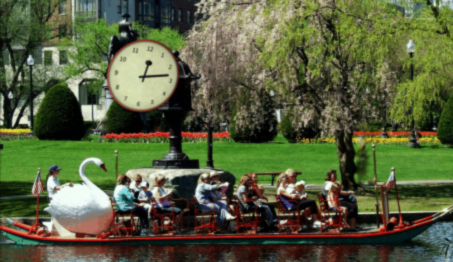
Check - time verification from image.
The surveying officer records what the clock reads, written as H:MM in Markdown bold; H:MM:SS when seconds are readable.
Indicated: **12:13**
